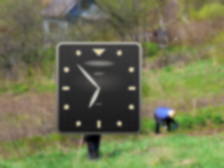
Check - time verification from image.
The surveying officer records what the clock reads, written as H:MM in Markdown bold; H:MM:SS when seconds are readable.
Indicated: **6:53**
